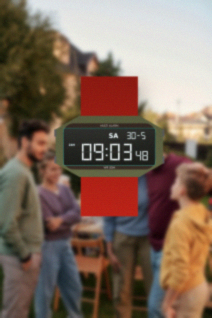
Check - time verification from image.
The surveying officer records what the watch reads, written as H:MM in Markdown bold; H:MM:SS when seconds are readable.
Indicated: **9:03:48**
